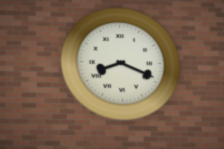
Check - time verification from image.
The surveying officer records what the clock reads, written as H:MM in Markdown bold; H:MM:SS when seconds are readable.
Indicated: **8:19**
